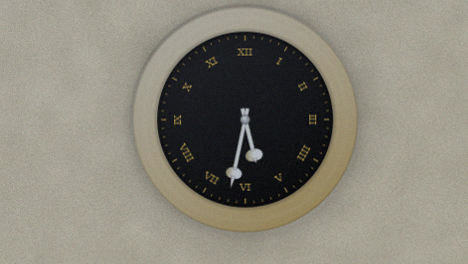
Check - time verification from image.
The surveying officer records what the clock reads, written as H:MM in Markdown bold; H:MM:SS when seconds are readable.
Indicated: **5:32**
